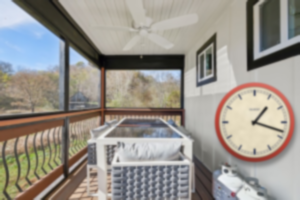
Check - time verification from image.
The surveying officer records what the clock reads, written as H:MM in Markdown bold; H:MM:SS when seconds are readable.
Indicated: **1:18**
